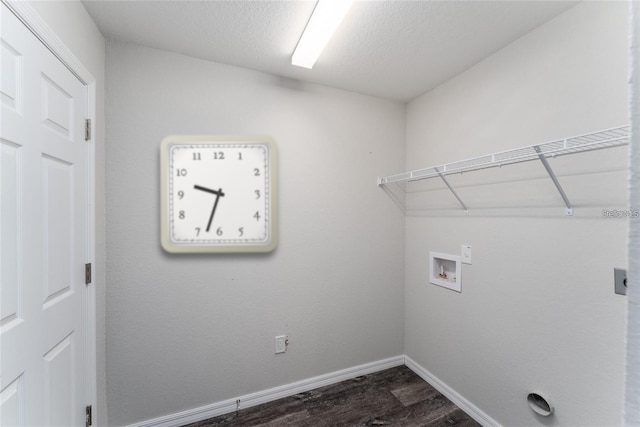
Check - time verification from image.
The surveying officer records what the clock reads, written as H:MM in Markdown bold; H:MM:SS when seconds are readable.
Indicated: **9:33**
